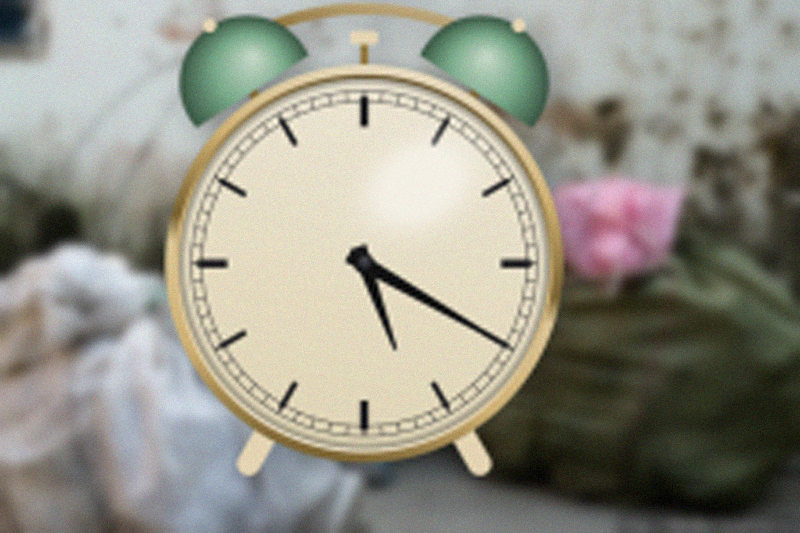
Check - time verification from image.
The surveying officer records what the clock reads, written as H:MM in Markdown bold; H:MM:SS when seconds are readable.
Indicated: **5:20**
